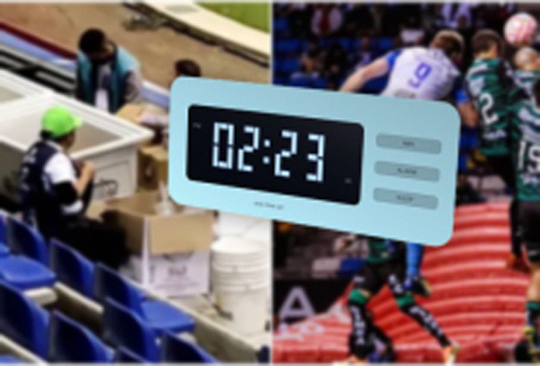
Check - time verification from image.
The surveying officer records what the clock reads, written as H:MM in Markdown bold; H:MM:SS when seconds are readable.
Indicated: **2:23**
